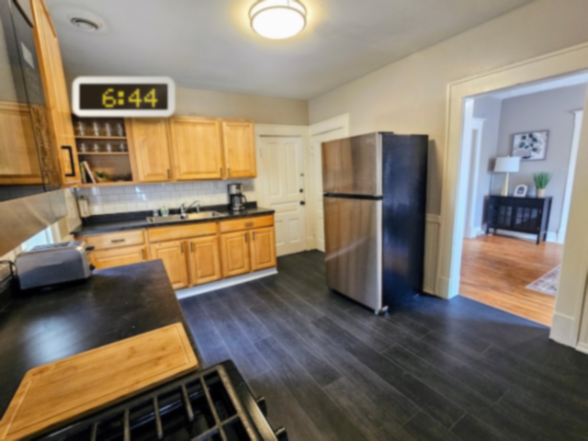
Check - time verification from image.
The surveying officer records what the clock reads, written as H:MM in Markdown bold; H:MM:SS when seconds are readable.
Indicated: **6:44**
